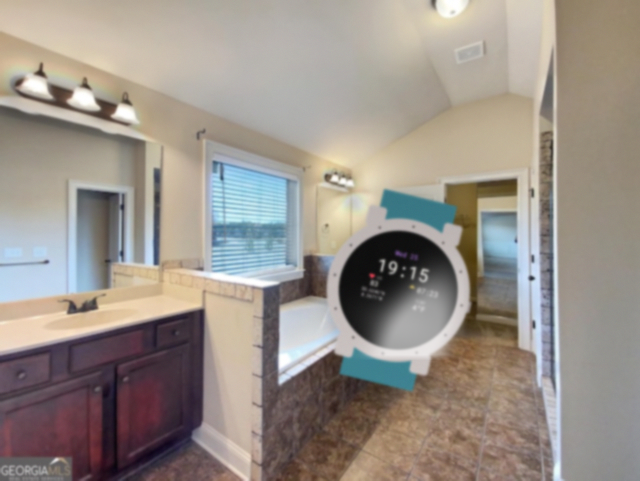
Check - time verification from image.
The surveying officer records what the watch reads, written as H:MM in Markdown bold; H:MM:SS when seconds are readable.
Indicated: **19:15**
